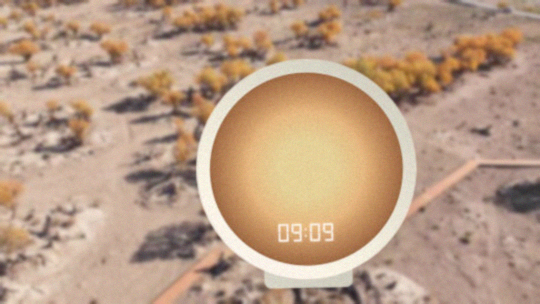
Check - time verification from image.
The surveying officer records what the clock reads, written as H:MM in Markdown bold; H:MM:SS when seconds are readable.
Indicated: **9:09**
